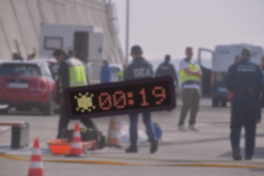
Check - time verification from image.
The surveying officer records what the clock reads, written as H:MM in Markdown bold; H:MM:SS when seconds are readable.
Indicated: **0:19**
